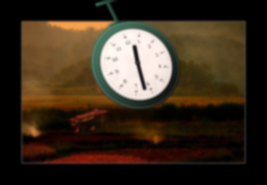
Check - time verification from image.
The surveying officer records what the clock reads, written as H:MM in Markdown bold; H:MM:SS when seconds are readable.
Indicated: **12:32**
